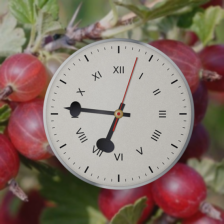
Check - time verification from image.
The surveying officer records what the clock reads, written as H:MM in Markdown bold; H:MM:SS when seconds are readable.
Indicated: **6:46:03**
